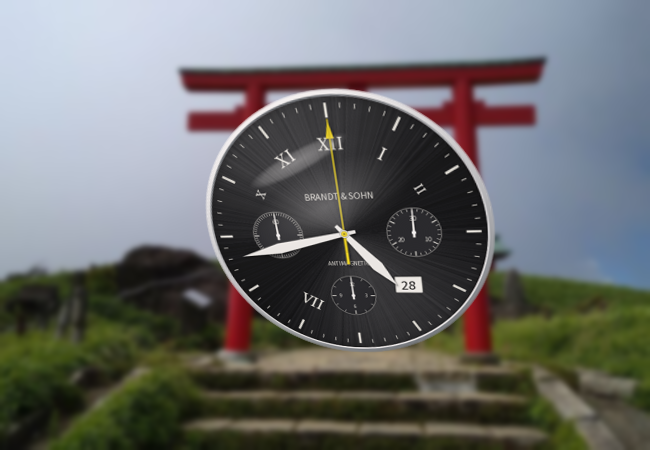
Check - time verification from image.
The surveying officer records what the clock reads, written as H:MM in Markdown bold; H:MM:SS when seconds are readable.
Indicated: **4:43**
